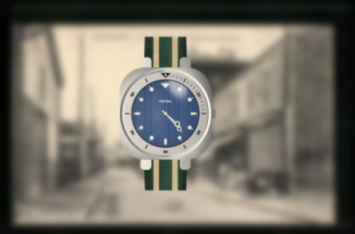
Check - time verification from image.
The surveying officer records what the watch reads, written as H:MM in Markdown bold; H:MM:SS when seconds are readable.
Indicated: **4:23**
